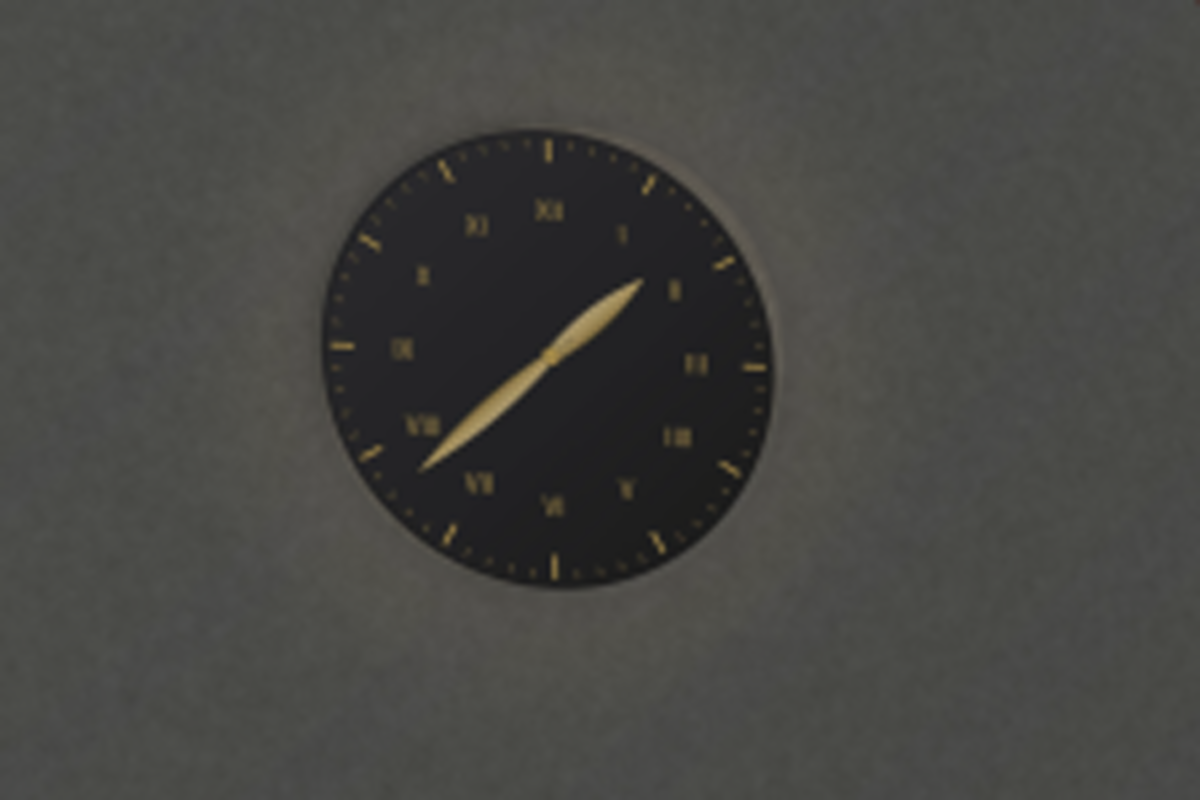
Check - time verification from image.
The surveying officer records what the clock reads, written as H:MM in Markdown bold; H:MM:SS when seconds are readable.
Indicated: **1:38**
